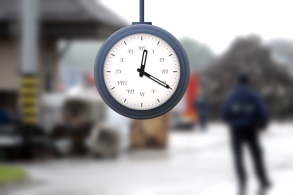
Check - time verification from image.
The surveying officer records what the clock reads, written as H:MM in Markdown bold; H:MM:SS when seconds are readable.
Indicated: **12:20**
